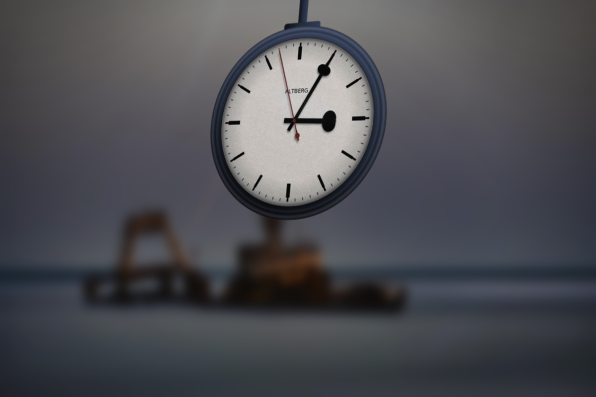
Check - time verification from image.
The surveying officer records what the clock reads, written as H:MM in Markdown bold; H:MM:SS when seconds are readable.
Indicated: **3:04:57**
